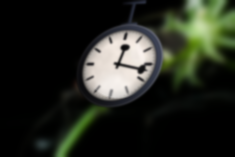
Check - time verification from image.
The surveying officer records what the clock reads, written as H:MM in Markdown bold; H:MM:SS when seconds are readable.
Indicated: **12:17**
